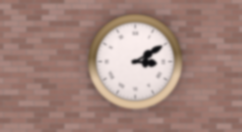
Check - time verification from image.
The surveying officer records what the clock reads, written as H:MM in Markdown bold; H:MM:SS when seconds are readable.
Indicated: **3:10**
